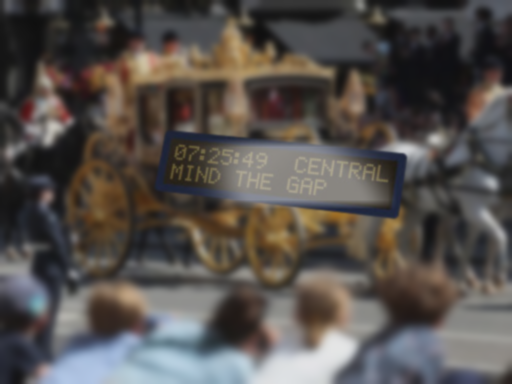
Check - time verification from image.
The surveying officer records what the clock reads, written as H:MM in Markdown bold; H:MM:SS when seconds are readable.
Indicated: **7:25:49**
